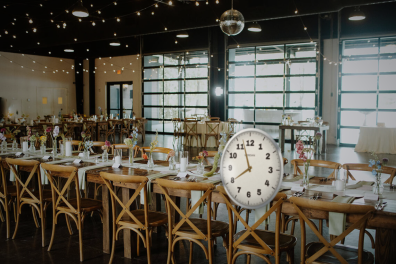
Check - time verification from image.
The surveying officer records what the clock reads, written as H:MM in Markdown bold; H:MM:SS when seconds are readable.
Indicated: **7:57**
